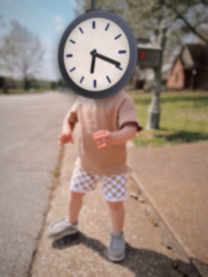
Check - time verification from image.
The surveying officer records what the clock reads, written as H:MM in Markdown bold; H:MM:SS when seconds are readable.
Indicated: **6:19**
